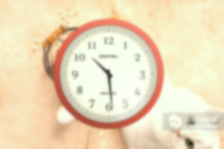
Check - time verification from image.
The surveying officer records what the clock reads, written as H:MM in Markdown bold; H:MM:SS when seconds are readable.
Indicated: **10:29**
